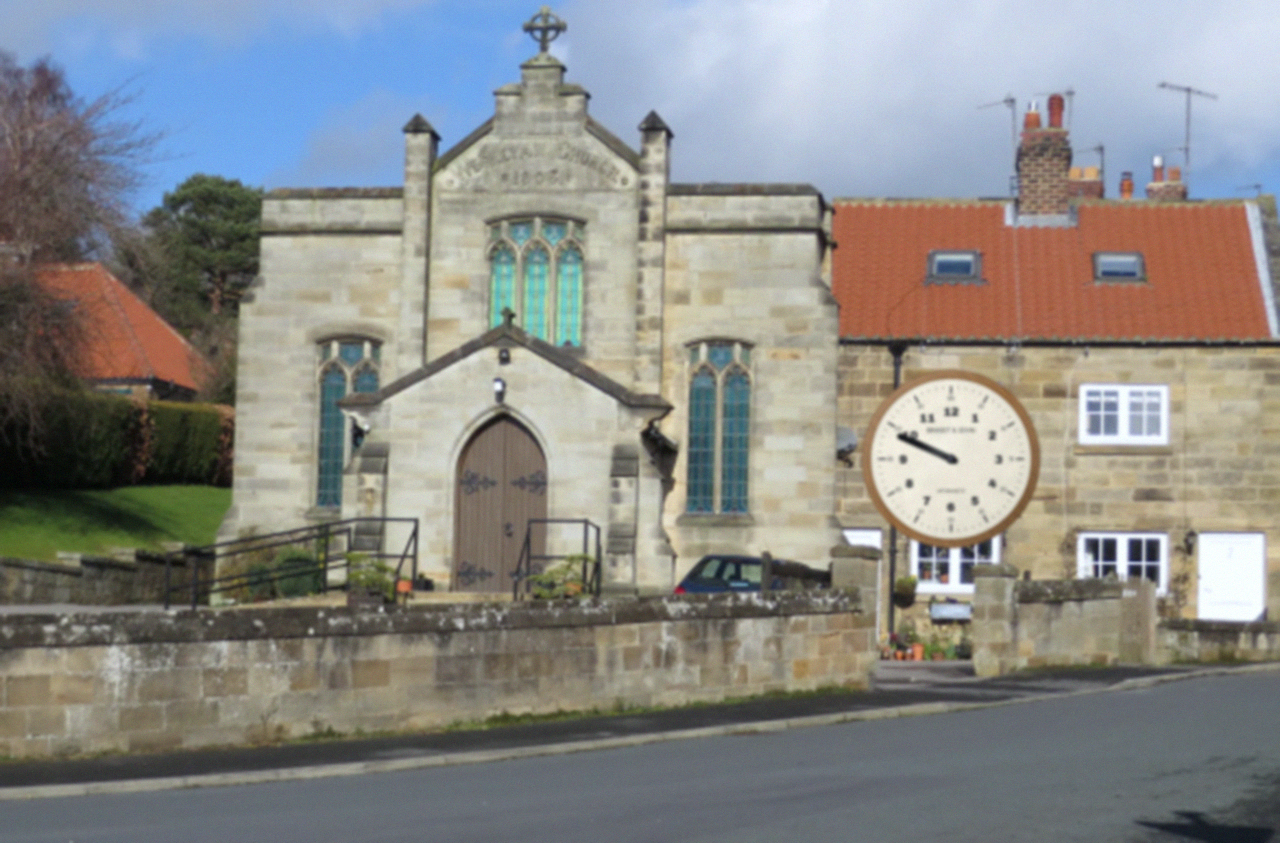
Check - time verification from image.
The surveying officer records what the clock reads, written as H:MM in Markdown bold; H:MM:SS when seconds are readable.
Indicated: **9:49**
